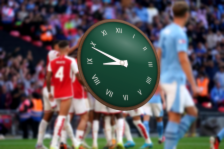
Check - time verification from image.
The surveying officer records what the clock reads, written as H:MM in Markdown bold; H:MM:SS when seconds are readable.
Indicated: **8:49**
